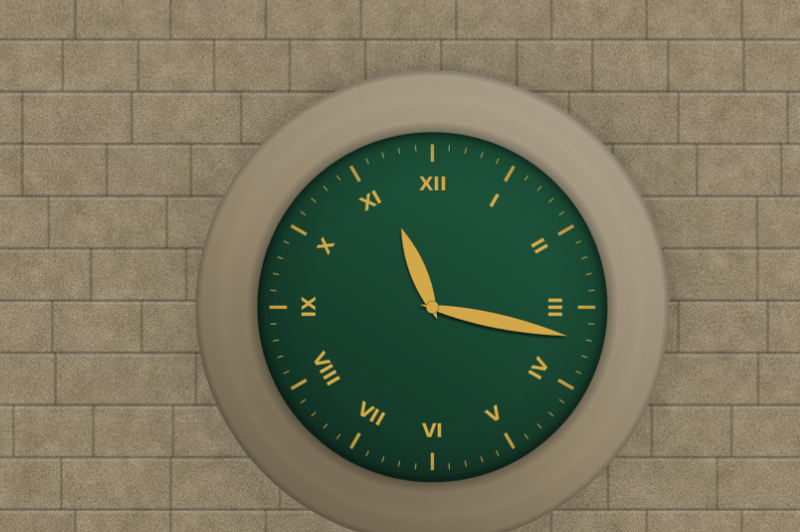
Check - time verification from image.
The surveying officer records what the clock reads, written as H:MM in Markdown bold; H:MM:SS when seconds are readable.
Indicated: **11:17**
